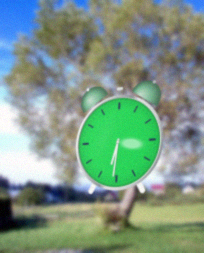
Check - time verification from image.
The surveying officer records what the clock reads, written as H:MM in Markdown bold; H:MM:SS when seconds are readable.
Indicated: **6:31**
